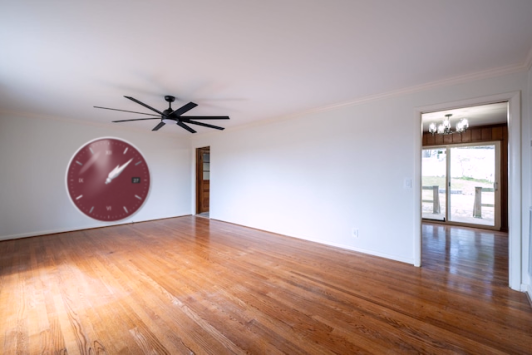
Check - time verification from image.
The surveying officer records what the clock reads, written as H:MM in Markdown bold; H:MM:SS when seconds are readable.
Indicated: **1:08**
